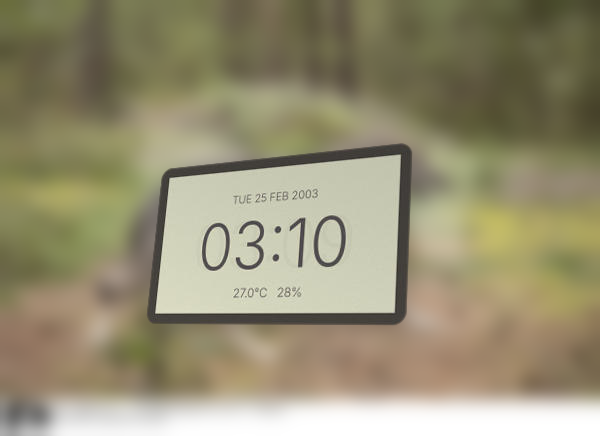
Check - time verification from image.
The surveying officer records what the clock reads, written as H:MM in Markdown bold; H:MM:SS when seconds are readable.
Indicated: **3:10**
